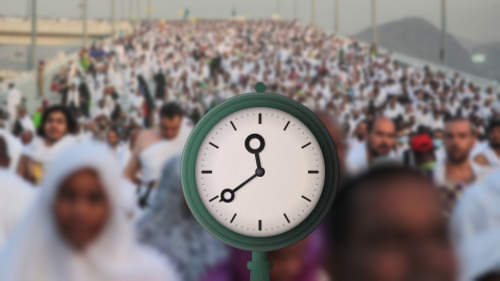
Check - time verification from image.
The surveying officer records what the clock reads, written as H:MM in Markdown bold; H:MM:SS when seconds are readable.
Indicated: **11:39**
